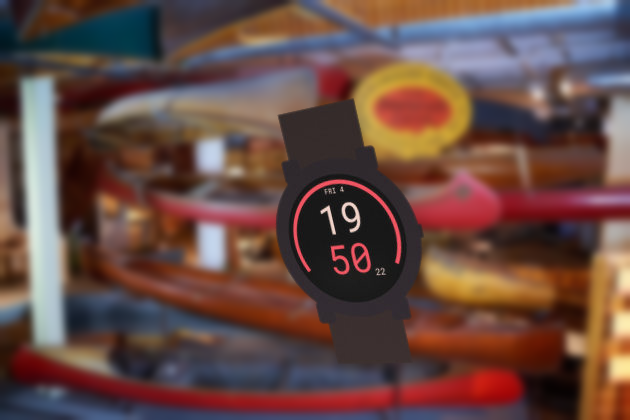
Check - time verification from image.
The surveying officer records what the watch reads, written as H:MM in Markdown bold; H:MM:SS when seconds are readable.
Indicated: **19:50:22**
